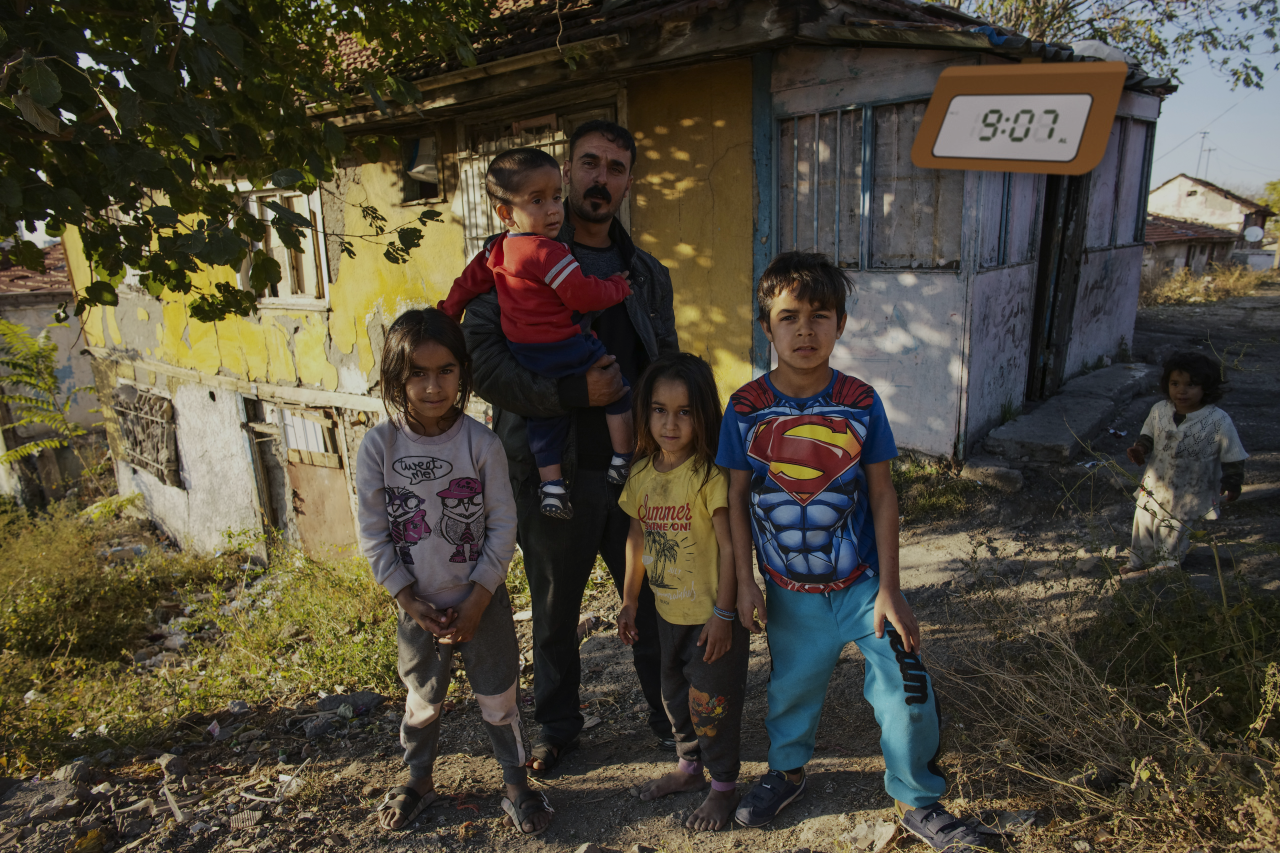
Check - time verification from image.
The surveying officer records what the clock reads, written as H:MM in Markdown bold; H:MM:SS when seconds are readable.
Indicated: **9:07**
